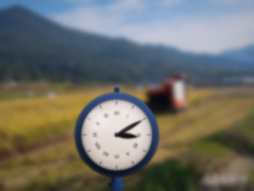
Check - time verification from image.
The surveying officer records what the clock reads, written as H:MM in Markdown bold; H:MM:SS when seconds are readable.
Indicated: **3:10**
